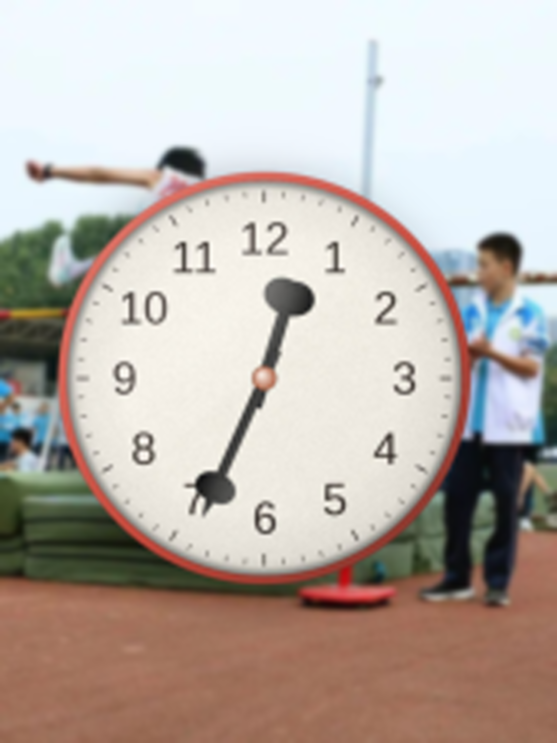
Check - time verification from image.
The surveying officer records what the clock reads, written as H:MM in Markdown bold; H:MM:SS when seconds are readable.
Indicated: **12:34**
